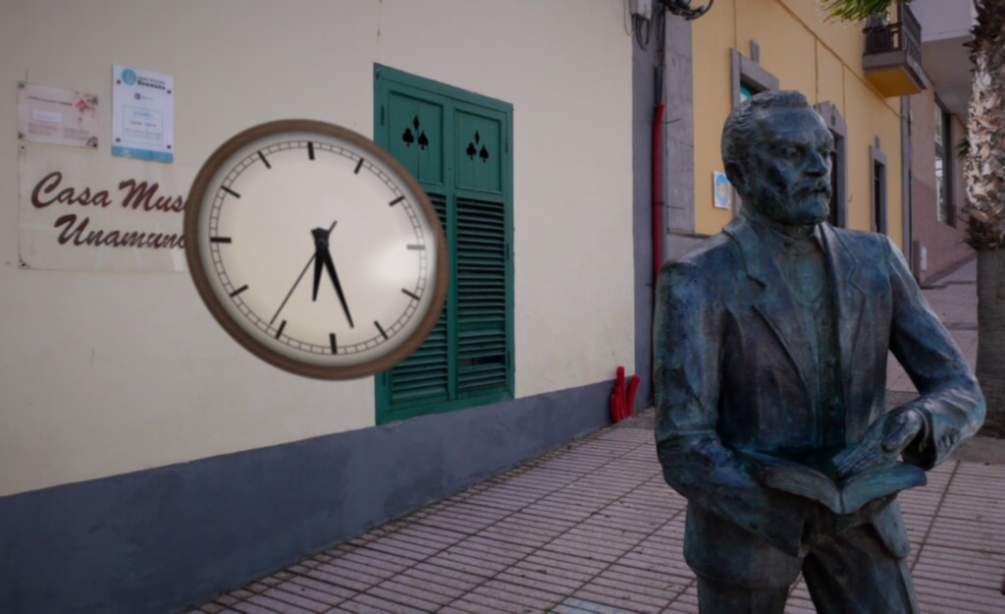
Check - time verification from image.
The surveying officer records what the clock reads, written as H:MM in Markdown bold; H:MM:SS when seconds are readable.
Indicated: **6:27:36**
